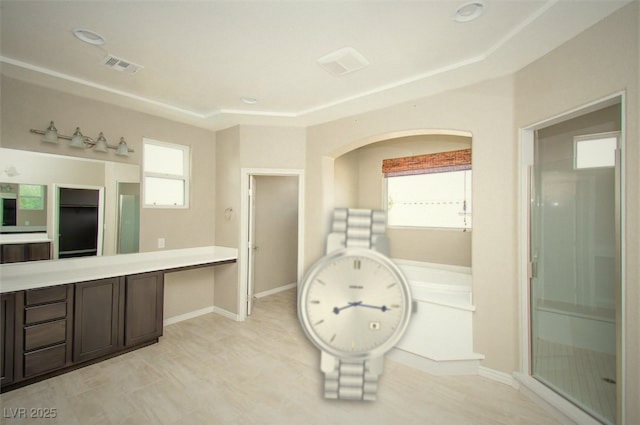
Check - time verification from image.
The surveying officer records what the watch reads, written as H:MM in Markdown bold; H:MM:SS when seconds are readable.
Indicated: **8:16**
